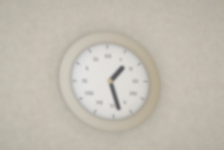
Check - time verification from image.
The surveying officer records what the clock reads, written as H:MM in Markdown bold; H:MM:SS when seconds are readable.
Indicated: **1:28**
